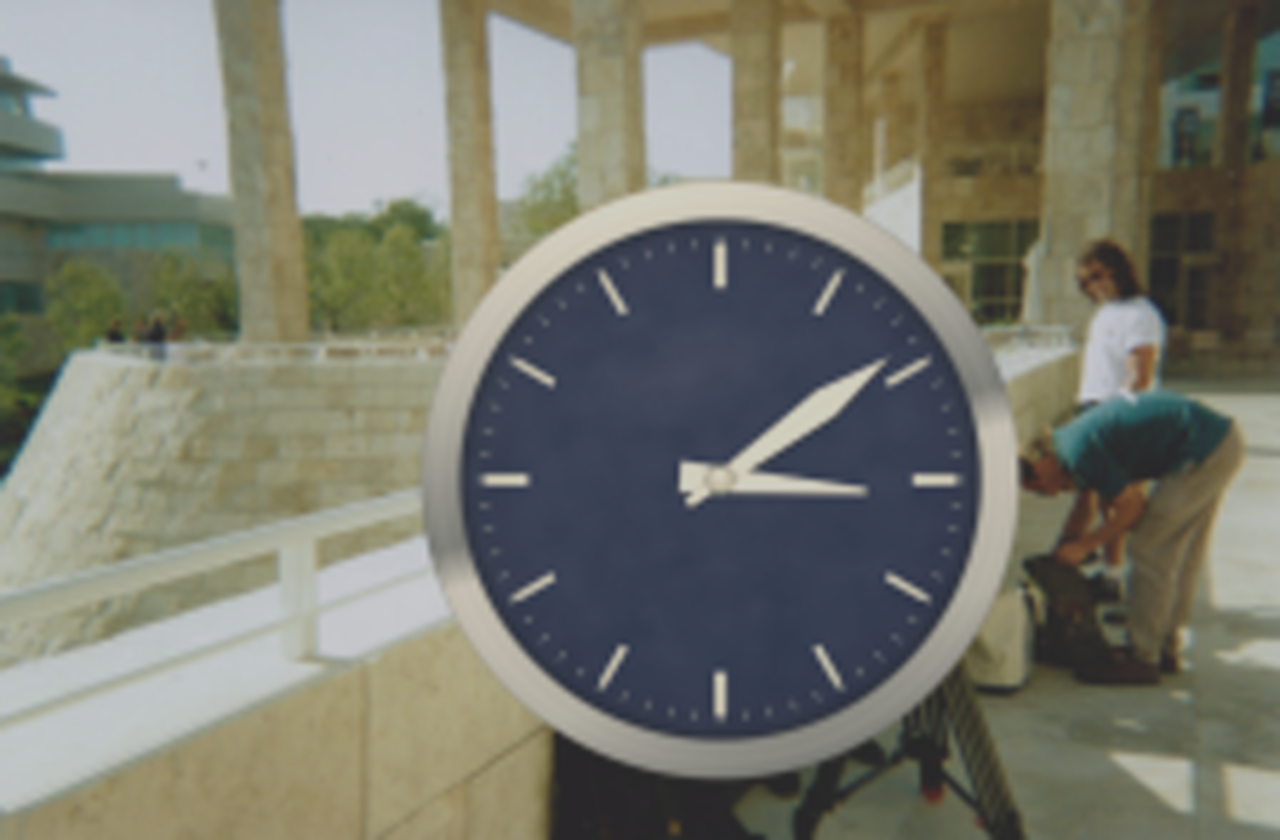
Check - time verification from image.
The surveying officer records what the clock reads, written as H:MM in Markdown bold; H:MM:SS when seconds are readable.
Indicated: **3:09**
